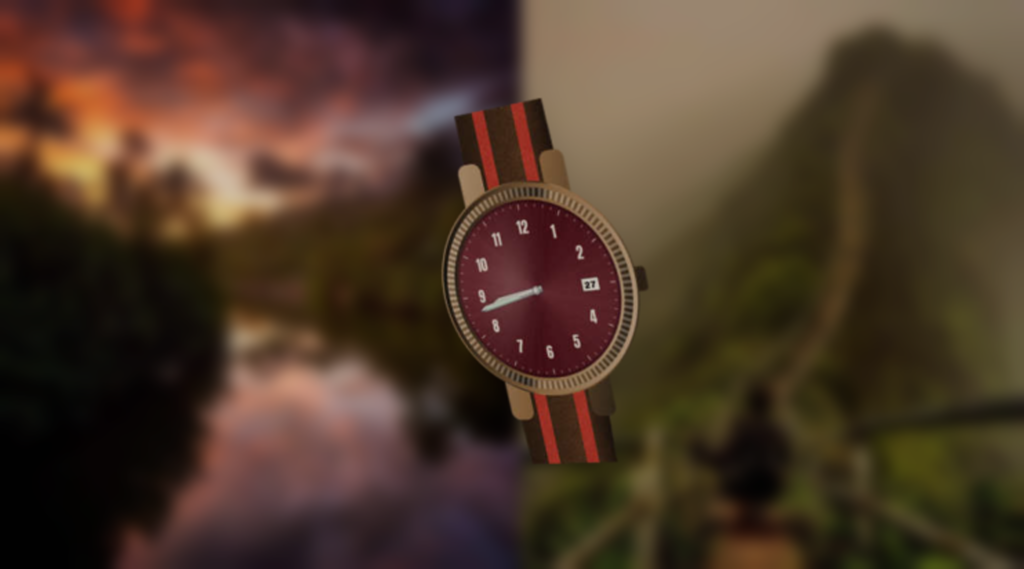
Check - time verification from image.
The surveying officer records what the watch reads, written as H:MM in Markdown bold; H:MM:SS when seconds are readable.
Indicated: **8:43**
